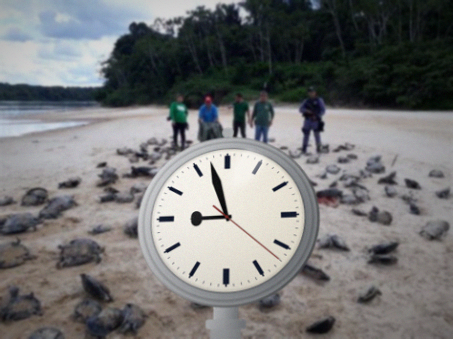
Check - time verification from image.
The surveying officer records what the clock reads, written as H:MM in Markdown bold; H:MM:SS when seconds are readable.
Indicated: **8:57:22**
